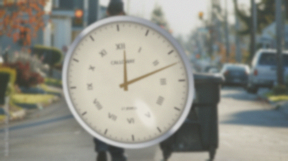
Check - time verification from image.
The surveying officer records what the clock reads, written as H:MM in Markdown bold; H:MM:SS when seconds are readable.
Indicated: **12:12**
